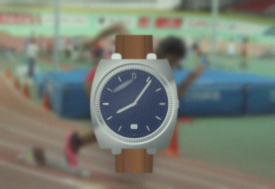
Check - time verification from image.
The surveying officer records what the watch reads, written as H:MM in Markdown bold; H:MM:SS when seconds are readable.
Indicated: **8:06**
